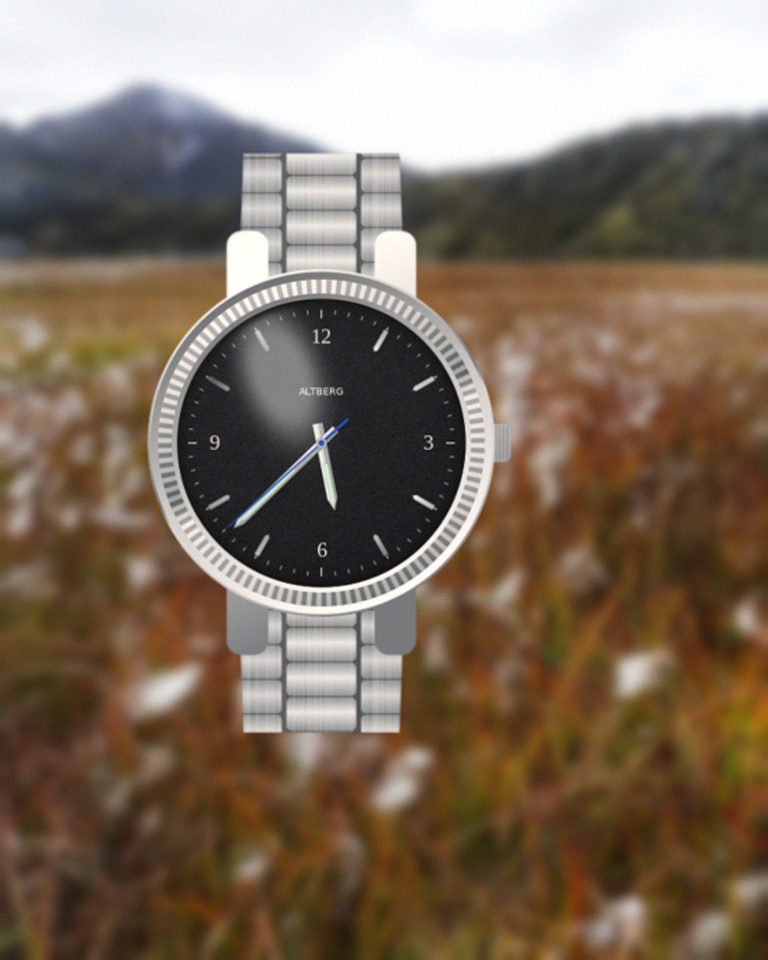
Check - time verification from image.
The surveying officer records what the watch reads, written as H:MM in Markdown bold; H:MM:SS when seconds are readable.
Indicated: **5:37:38**
